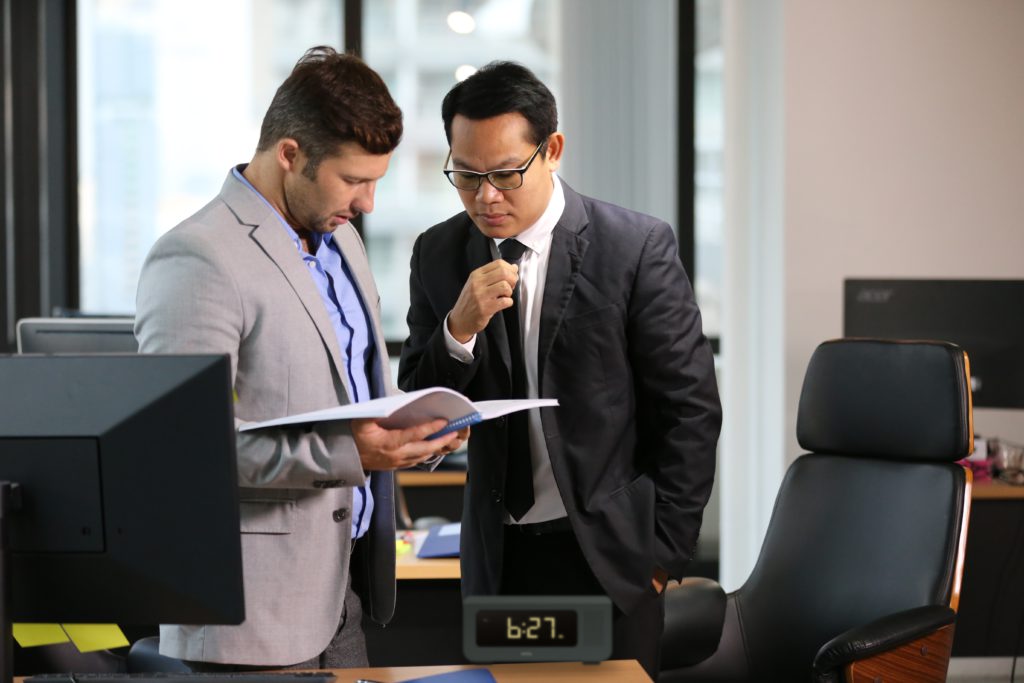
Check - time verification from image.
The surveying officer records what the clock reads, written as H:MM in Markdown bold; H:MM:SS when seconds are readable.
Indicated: **6:27**
